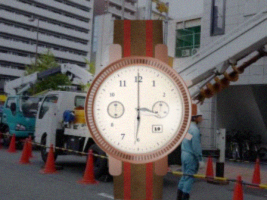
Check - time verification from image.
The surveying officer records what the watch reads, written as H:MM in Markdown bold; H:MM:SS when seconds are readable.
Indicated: **3:31**
